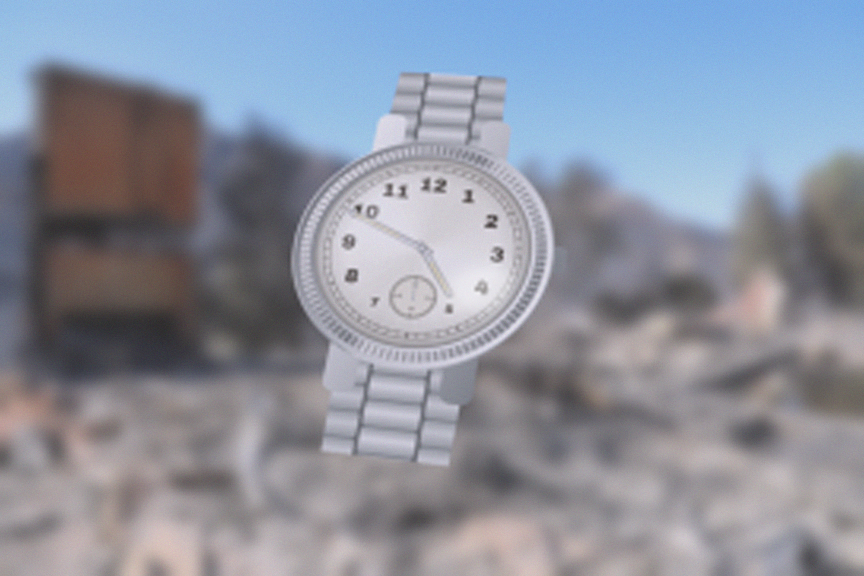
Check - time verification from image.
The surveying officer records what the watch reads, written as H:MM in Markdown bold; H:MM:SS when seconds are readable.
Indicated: **4:49**
